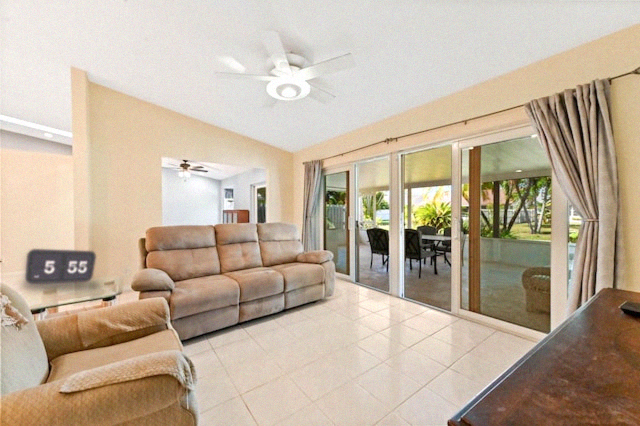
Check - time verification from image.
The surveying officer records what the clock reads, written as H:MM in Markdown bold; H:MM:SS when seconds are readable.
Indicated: **5:55**
